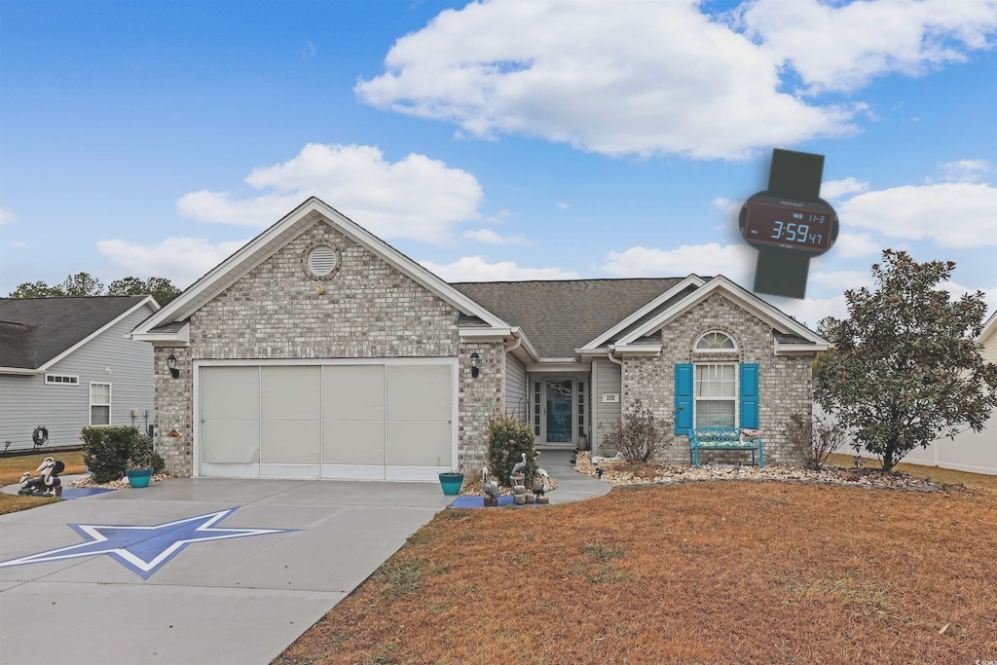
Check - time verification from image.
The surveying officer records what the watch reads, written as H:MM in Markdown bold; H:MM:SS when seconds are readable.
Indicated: **3:59:47**
